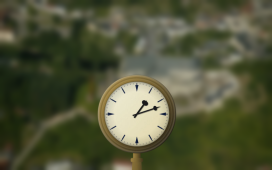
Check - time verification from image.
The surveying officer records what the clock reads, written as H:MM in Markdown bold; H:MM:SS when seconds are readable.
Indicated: **1:12**
